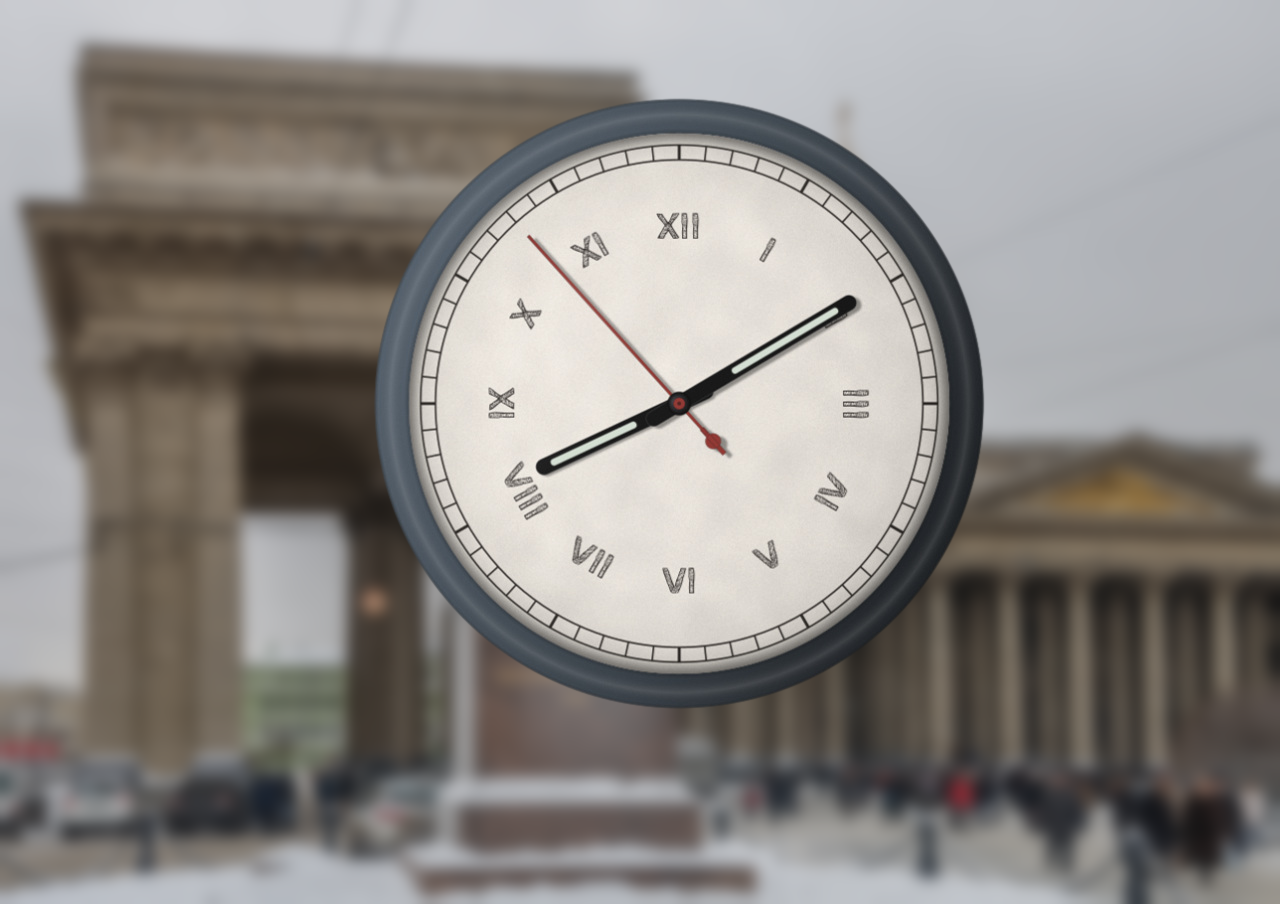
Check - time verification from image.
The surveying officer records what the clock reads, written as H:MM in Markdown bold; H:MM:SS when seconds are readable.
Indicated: **8:09:53**
